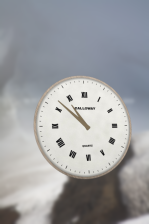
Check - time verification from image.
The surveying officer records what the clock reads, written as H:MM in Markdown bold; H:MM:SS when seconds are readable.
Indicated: **10:52**
